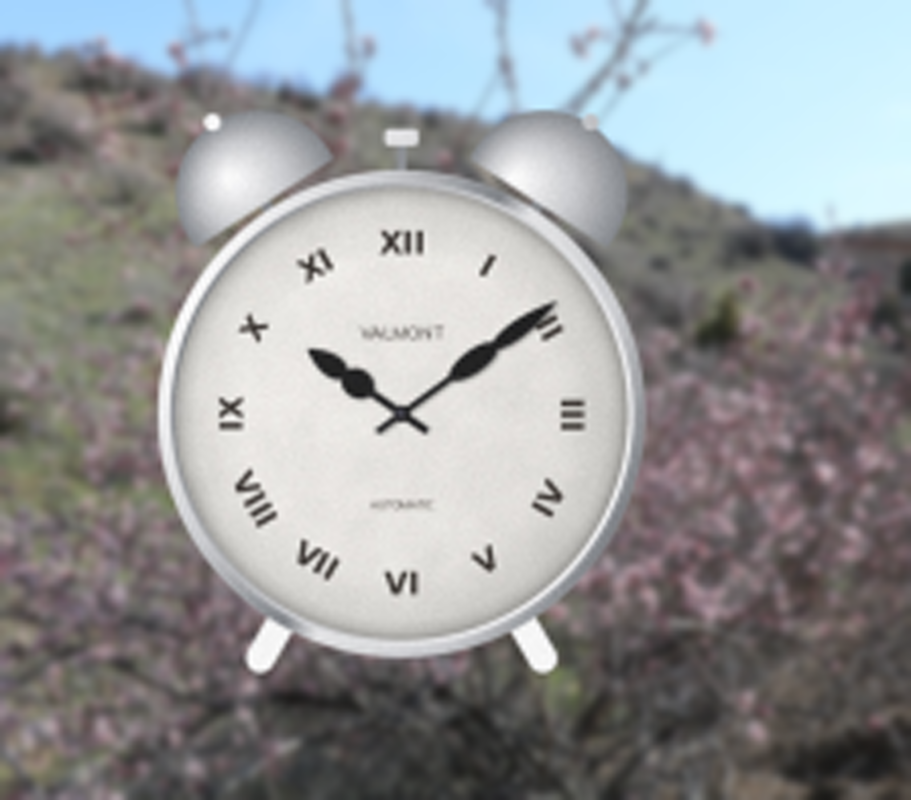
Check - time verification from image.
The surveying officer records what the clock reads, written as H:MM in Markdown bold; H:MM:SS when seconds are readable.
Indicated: **10:09**
